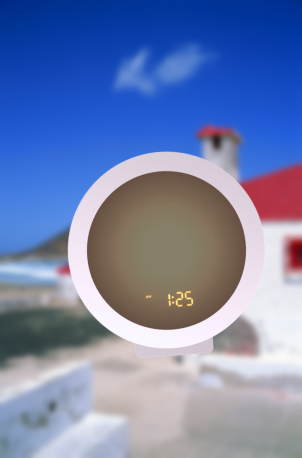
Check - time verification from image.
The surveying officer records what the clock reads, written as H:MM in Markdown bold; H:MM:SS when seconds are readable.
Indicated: **1:25**
